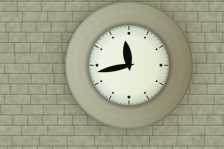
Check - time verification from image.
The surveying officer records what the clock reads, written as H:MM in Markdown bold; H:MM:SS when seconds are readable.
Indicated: **11:43**
